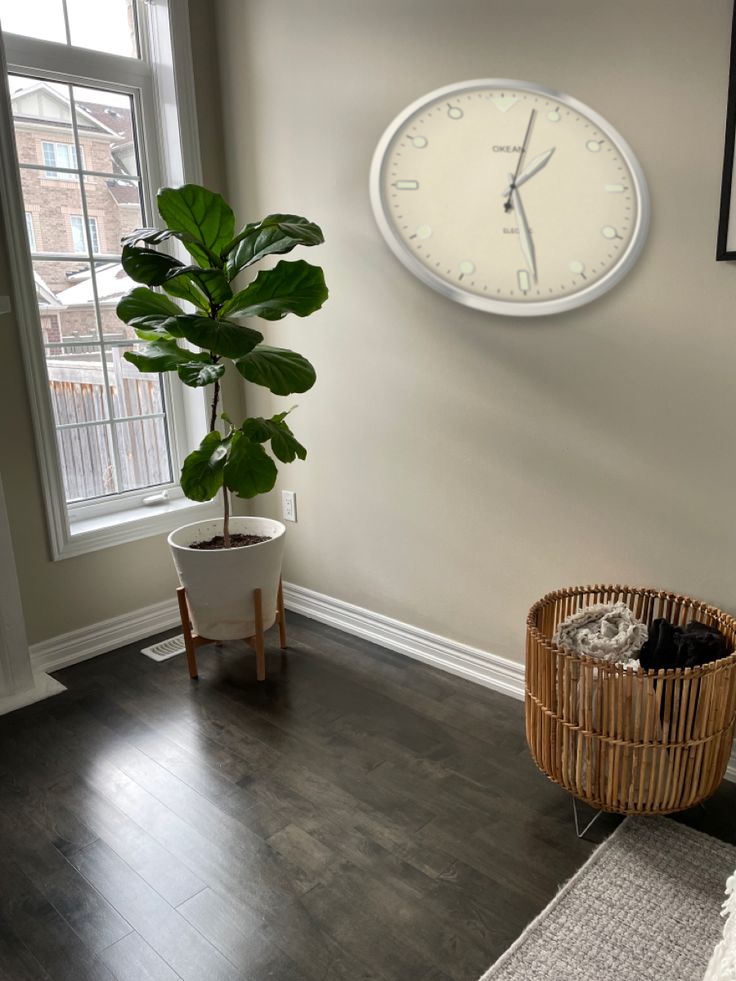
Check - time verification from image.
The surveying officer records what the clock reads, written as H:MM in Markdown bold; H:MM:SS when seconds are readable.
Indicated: **1:29:03**
